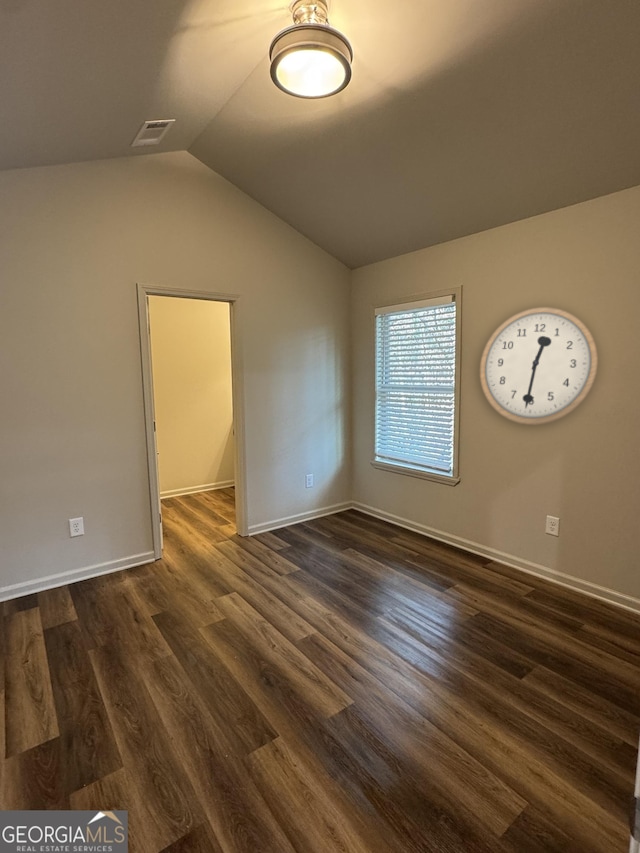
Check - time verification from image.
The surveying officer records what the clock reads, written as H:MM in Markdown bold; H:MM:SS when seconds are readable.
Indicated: **12:31**
